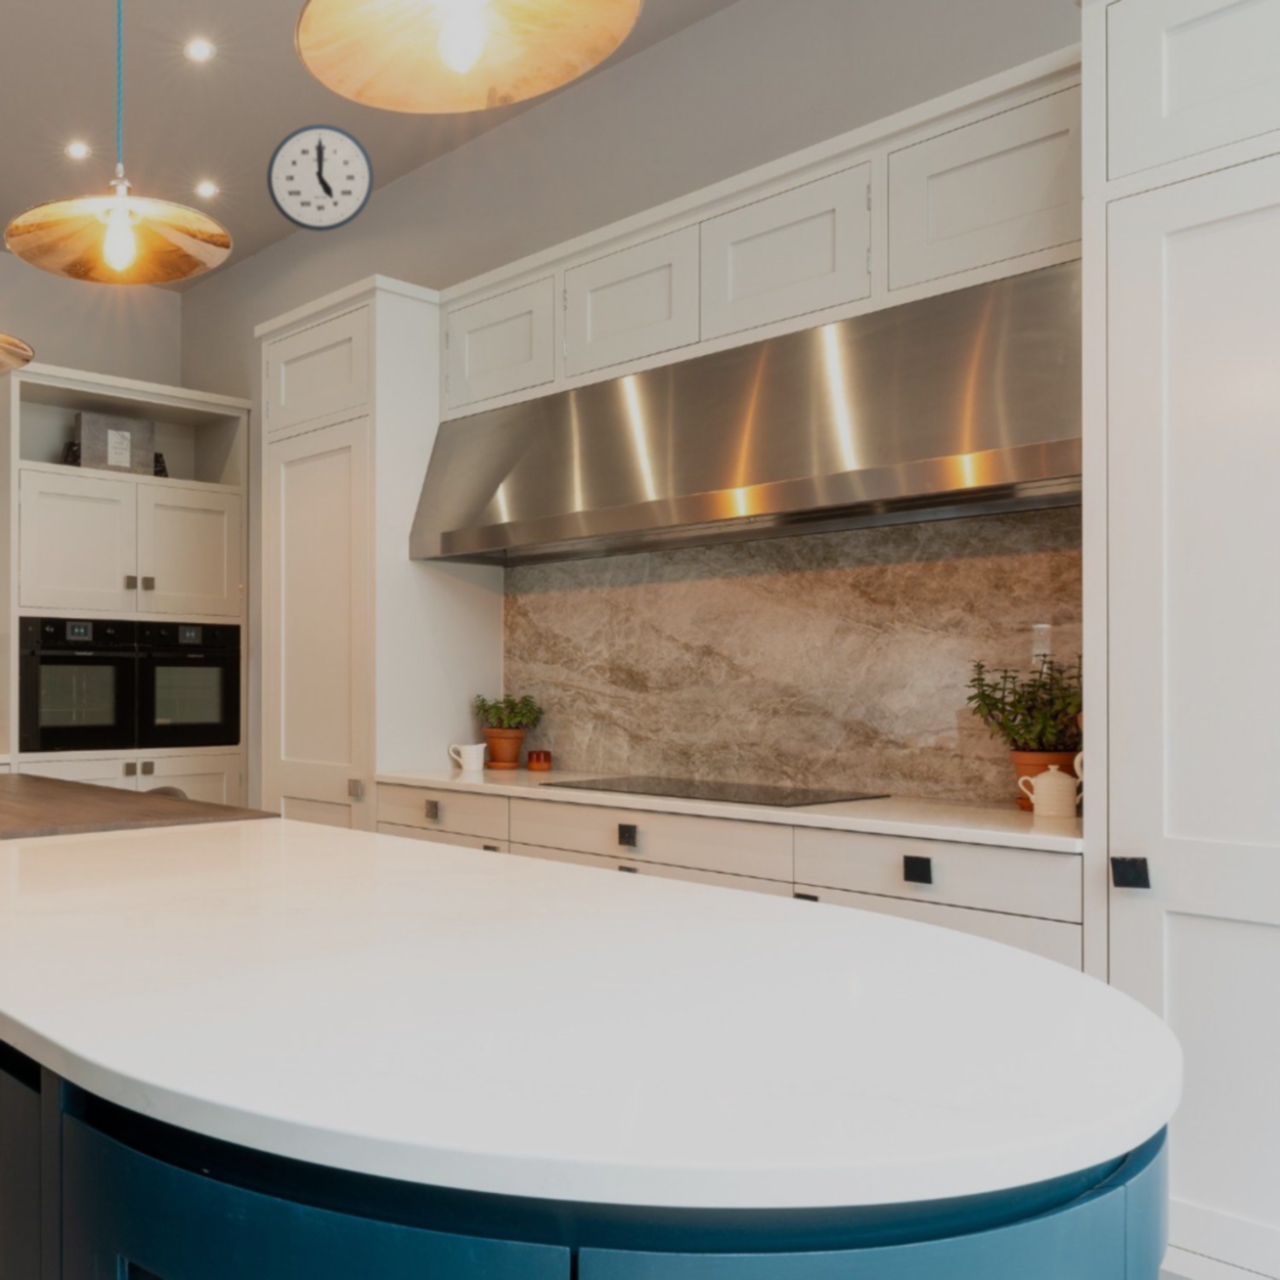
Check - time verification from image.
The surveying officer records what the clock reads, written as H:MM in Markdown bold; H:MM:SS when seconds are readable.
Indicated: **5:00**
